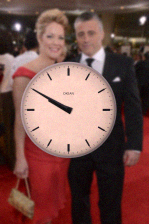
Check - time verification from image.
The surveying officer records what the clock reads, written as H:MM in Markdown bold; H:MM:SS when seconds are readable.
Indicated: **9:50**
